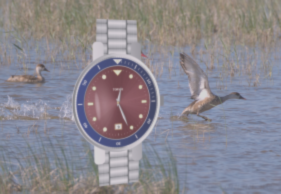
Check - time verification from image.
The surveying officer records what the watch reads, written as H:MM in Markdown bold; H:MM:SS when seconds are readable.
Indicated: **12:26**
